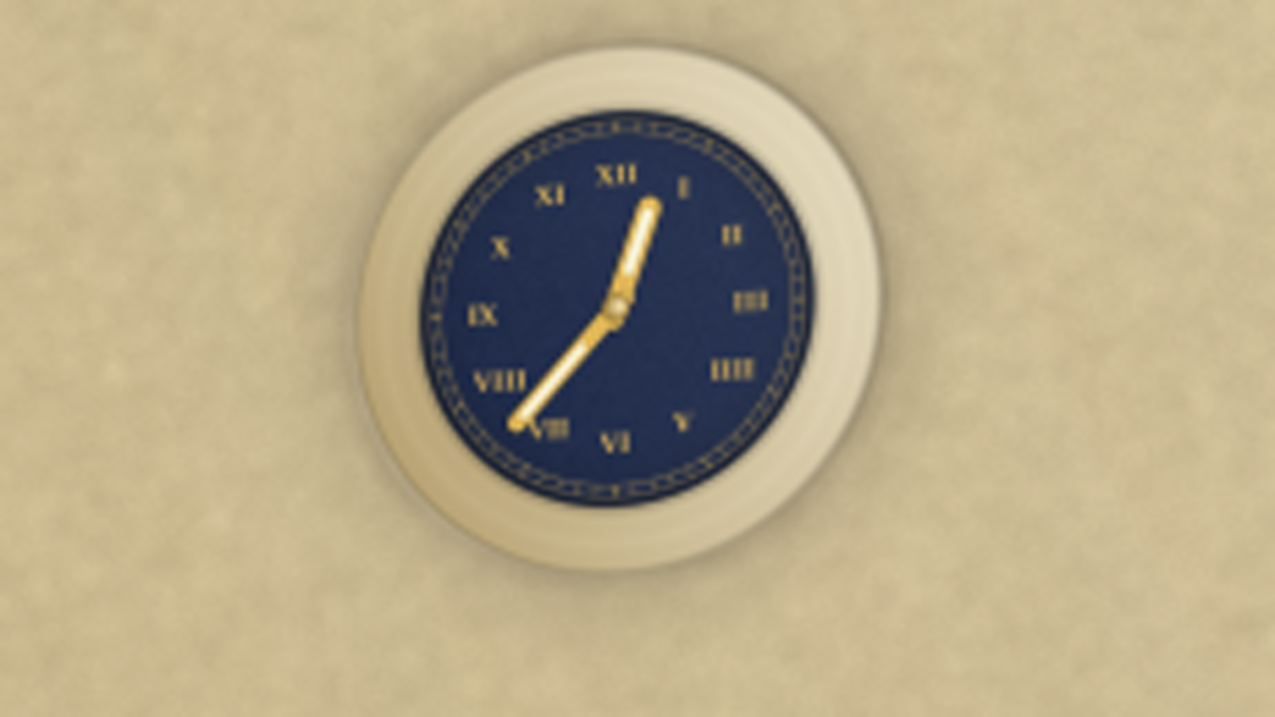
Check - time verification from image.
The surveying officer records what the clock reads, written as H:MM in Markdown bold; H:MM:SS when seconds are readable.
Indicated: **12:37**
